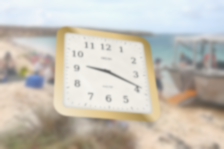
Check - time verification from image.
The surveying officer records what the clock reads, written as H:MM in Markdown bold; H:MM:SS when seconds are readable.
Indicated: **9:19**
